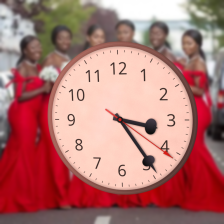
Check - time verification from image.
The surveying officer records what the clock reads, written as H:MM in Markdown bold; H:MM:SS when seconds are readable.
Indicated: **3:24:21**
